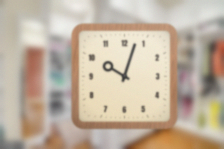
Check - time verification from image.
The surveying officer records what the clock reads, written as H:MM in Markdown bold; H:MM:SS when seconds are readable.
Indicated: **10:03**
